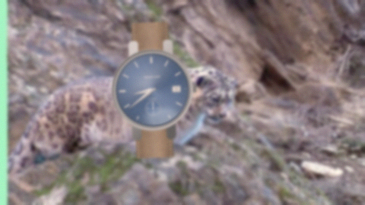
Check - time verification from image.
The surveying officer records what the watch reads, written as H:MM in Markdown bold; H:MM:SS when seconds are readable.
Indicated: **8:39**
